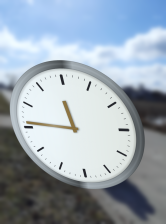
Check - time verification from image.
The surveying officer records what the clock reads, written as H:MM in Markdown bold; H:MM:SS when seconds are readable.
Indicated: **11:46**
